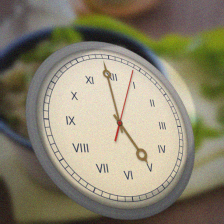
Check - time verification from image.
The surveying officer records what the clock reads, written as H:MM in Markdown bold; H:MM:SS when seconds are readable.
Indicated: **4:59:04**
